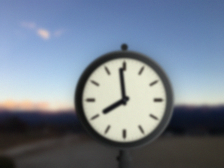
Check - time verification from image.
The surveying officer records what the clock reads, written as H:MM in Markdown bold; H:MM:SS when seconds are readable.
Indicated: **7:59**
